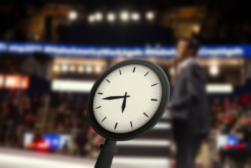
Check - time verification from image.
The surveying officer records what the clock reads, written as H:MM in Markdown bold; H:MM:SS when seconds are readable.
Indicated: **5:43**
